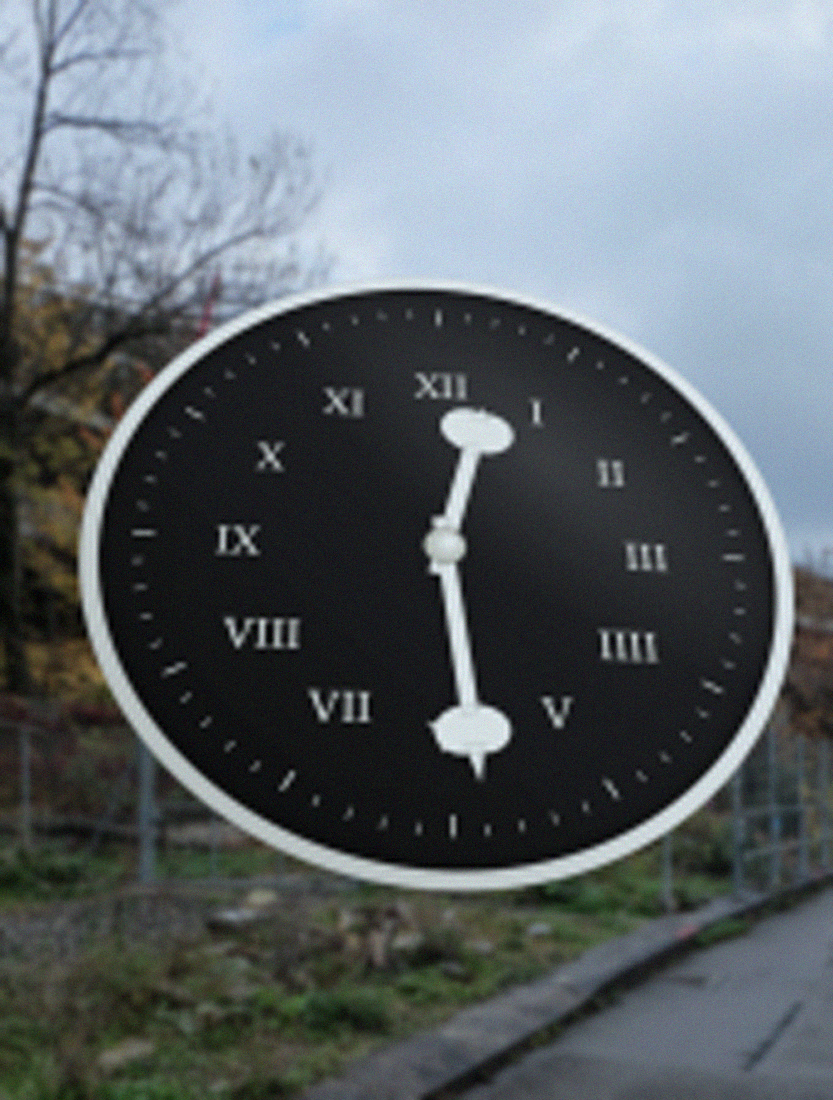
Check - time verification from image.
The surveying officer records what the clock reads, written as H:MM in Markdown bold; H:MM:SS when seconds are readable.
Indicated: **12:29**
